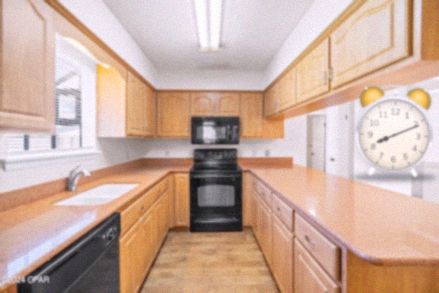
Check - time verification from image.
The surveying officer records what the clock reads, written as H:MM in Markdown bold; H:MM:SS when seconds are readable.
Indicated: **8:11**
